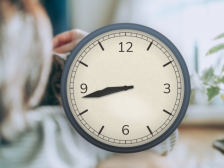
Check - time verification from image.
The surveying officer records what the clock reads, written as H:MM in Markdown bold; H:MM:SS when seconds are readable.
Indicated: **8:43**
